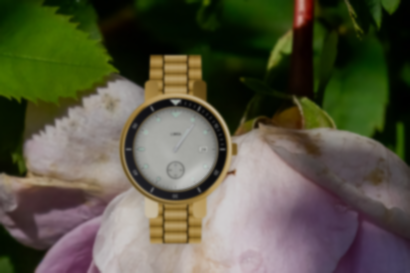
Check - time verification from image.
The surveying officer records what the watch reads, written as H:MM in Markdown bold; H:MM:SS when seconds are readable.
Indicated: **1:06**
